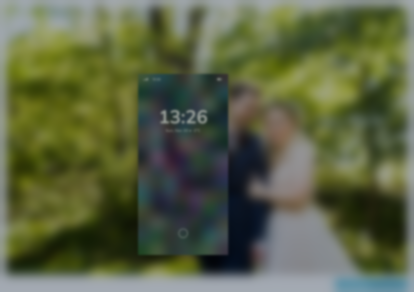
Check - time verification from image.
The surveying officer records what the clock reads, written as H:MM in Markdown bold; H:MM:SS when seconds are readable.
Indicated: **13:26**
